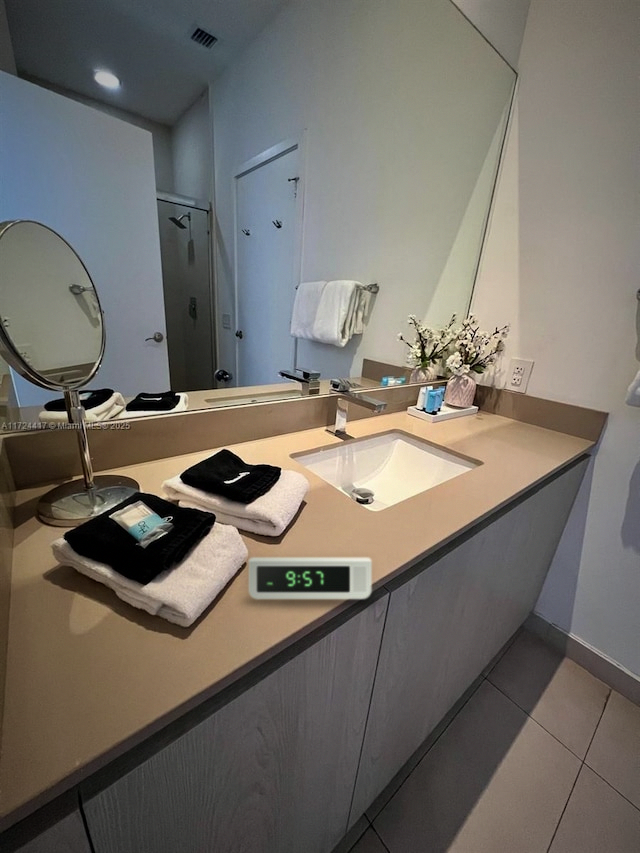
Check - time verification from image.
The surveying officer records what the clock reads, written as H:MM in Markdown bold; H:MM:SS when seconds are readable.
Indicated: **9:57**
